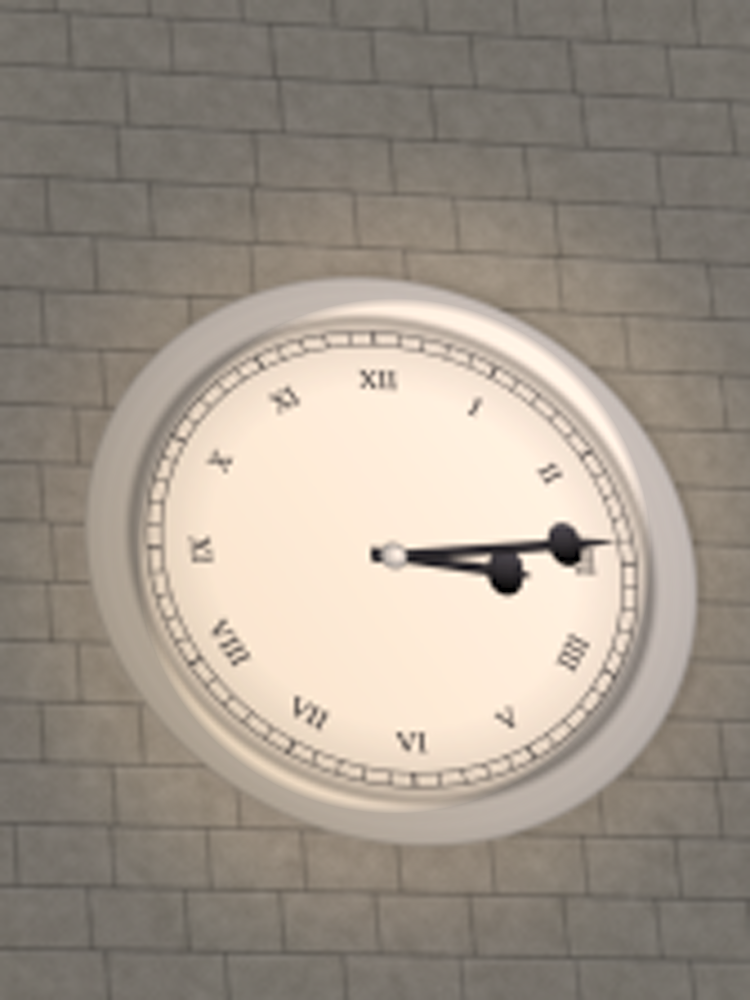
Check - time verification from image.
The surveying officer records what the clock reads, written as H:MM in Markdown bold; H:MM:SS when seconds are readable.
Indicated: **3:14**
